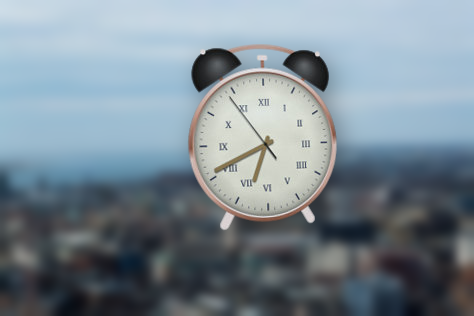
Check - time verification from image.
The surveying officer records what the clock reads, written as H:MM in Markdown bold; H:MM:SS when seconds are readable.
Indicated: **6:40:54**
